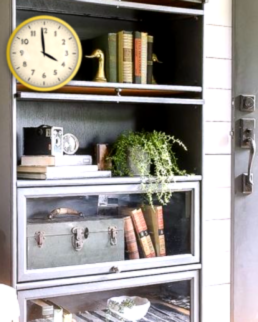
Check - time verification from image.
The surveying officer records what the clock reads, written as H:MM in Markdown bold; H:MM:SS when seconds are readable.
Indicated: **3:59**
